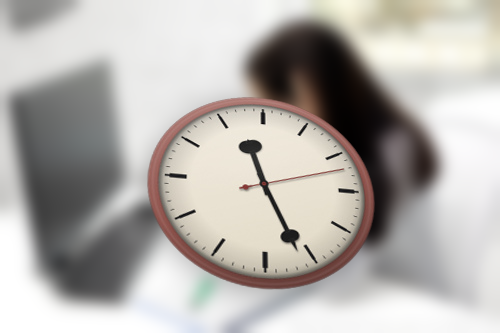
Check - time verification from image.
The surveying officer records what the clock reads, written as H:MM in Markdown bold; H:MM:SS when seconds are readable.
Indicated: **11:26:12**
